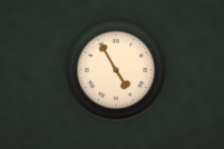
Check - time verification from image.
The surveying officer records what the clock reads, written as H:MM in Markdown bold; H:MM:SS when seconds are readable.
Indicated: **4:55**
